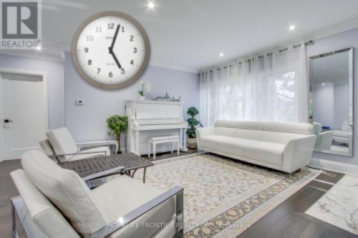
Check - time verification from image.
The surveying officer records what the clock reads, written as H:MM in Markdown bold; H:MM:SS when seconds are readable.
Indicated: **5:03**
